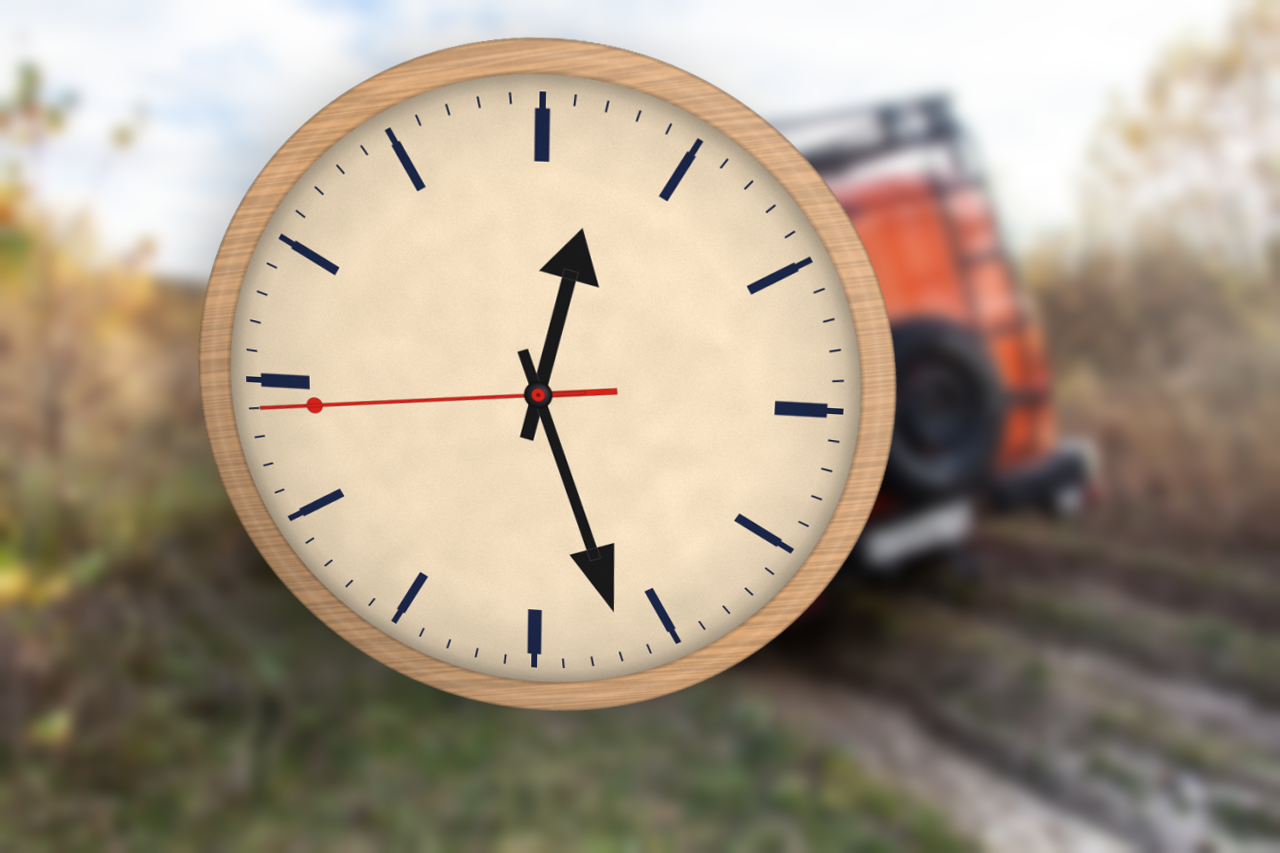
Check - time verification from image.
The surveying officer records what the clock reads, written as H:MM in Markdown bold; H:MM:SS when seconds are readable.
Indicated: **12:26:44**
